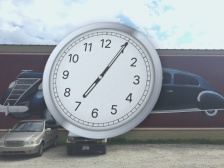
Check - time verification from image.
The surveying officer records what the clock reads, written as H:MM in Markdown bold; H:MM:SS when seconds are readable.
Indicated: **7:05**
